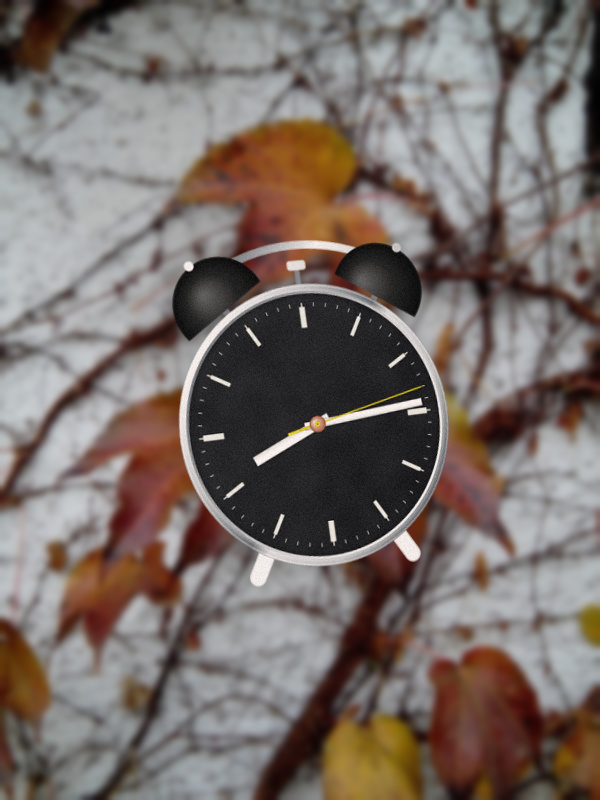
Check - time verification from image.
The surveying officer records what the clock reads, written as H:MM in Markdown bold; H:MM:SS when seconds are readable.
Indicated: **8:14:13**
